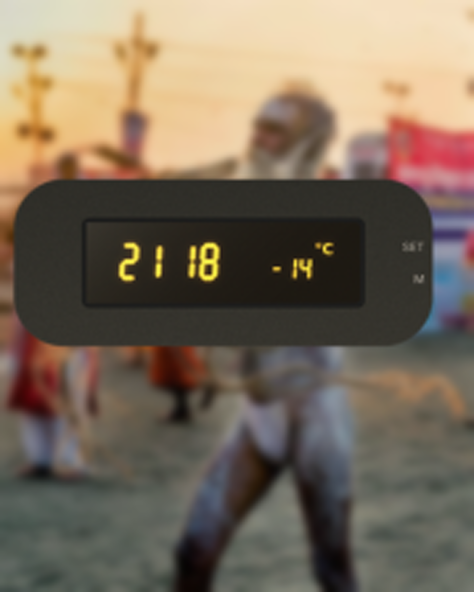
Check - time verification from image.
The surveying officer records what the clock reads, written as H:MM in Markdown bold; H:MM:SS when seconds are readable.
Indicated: **21:18**
